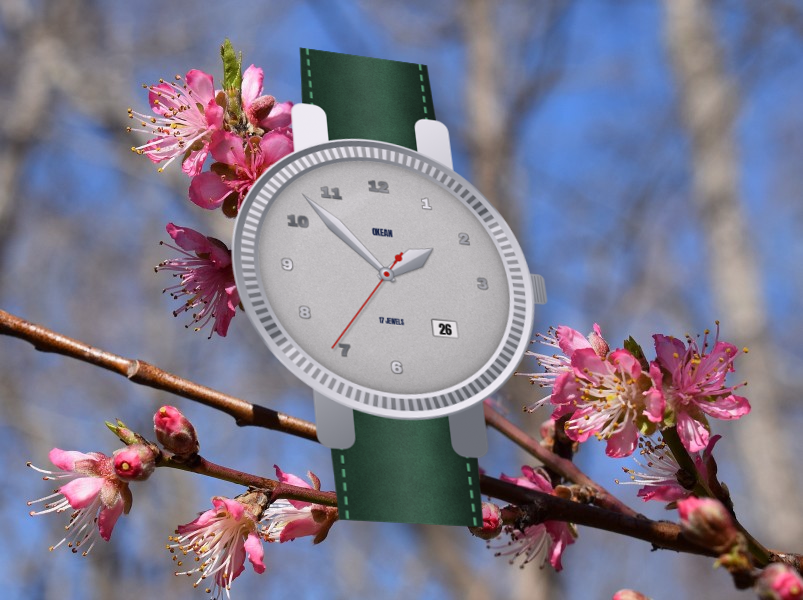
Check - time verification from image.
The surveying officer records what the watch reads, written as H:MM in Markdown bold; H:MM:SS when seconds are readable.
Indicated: **1:52:36**
